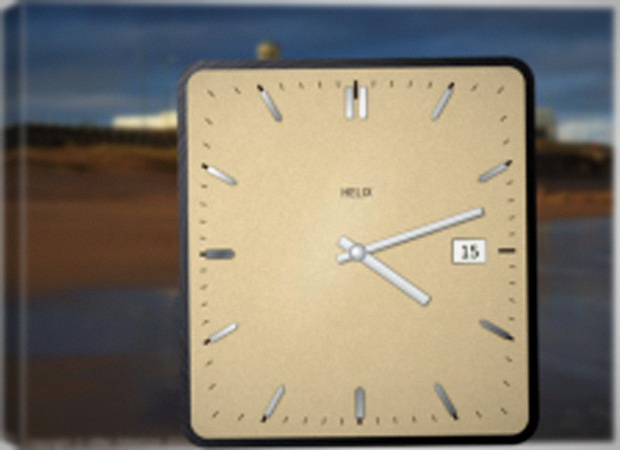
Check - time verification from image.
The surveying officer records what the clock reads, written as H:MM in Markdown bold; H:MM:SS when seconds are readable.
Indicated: **4:12**
